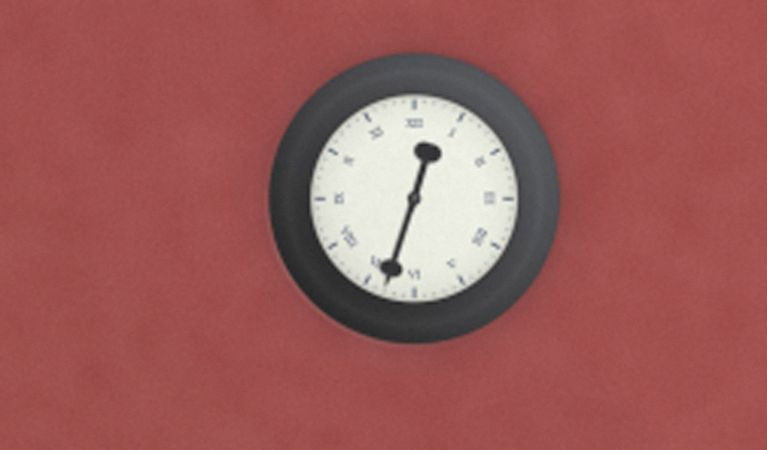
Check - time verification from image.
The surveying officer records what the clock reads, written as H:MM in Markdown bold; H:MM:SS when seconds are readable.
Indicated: **12:33**
